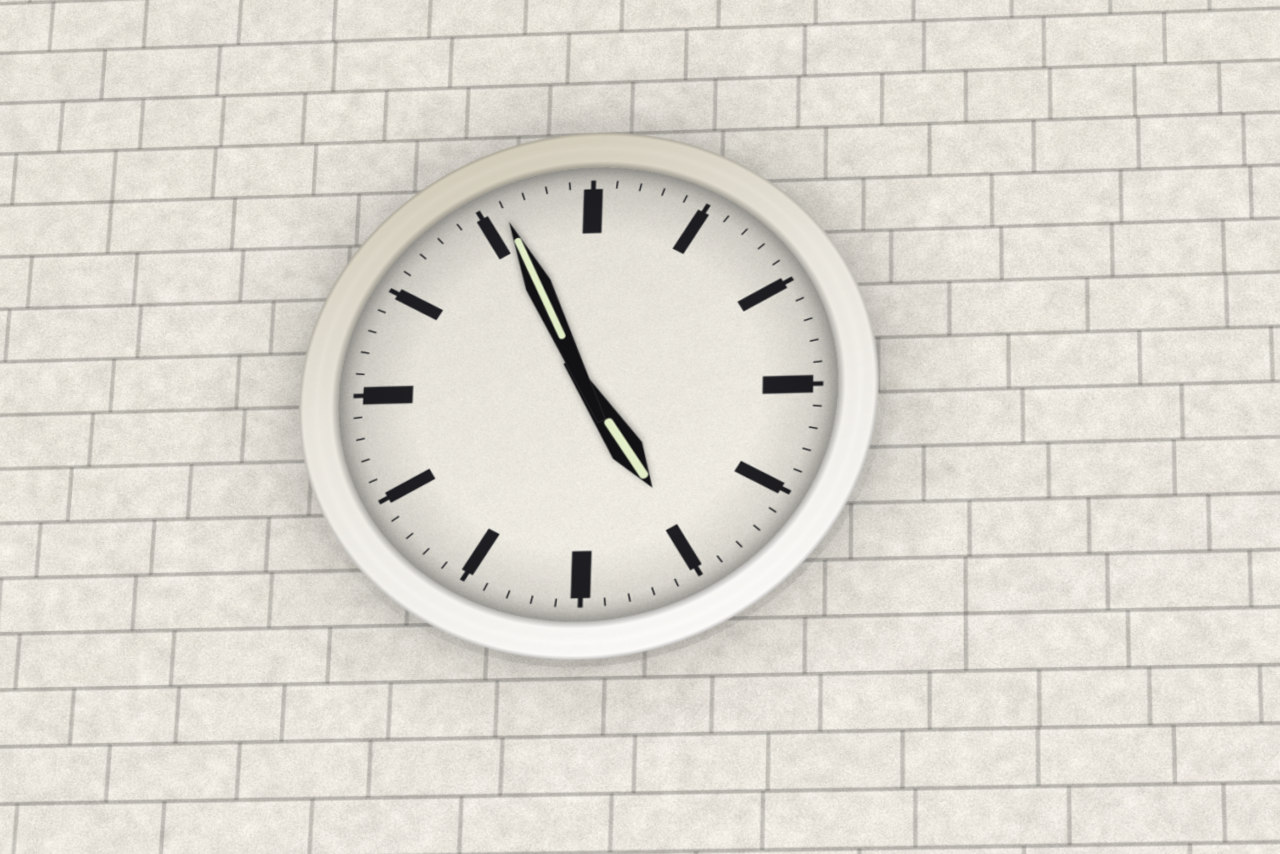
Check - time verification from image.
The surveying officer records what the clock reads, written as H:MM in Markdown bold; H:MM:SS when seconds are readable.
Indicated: **4:56**
